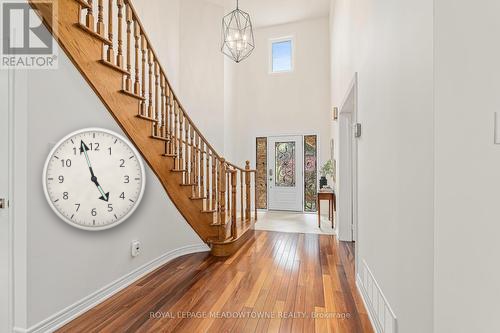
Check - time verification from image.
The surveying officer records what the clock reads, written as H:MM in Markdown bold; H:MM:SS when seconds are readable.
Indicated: **4:57**
